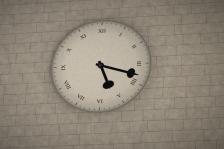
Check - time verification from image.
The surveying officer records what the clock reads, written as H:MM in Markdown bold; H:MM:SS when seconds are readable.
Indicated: **5:18**
